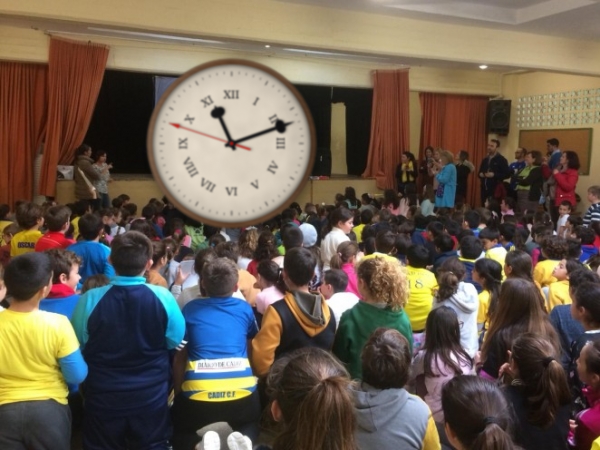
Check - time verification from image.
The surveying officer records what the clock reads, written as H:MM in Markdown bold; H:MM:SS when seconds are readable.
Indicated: **11:11:48**
